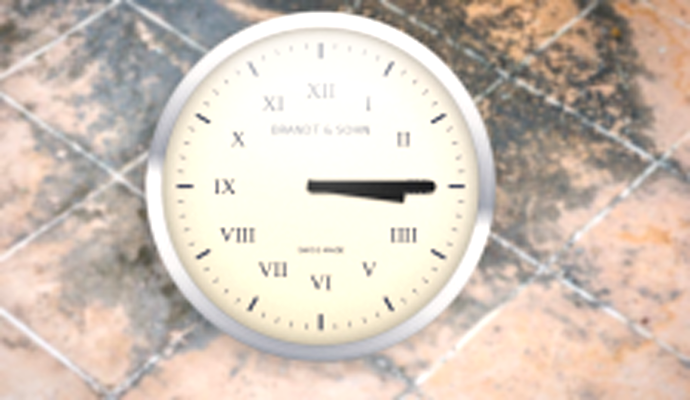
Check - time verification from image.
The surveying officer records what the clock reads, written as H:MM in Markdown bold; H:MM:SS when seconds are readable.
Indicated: **3:15**
